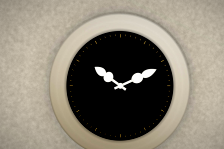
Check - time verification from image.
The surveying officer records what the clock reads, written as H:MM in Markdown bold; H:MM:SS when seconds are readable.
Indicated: **10:11**
